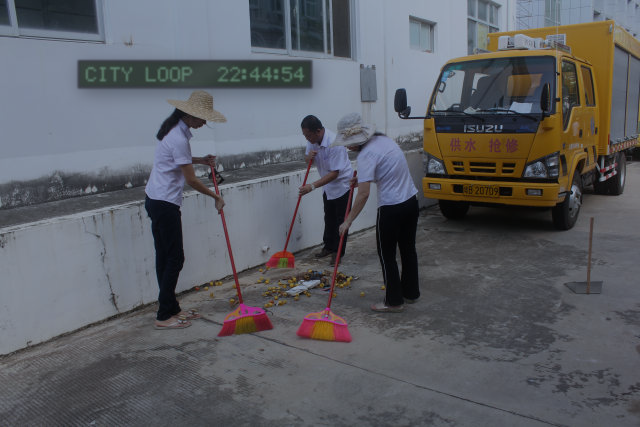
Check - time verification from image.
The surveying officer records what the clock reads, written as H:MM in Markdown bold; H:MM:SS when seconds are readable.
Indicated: **22:44:54**
